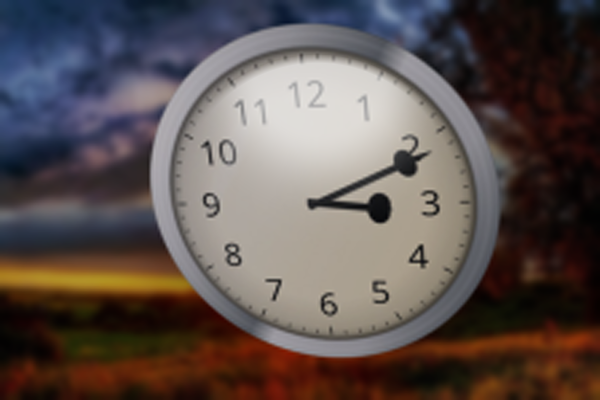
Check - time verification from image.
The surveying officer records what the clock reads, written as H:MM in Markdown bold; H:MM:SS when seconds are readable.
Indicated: **3:11**
